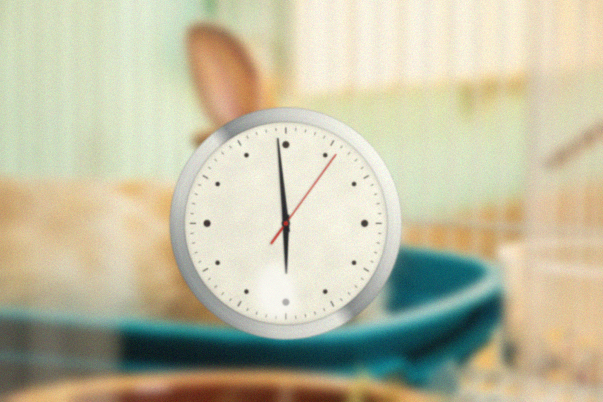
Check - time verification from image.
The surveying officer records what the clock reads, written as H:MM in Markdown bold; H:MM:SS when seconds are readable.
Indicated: **5:59:06**
